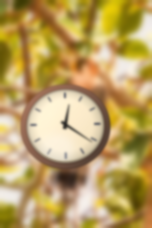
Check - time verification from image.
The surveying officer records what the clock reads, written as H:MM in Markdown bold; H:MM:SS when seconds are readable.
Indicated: **12:21**
